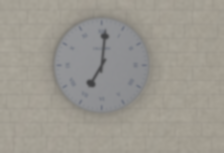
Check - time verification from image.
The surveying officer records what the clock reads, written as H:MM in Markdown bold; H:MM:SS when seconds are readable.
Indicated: **7:01**
